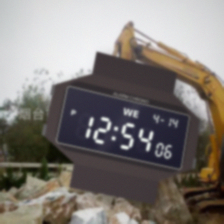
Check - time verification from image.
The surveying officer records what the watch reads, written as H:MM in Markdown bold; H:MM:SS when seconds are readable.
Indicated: **12:54:06**
